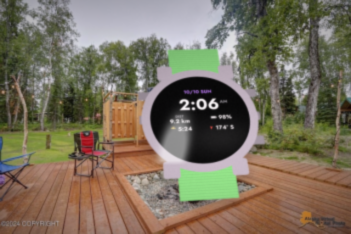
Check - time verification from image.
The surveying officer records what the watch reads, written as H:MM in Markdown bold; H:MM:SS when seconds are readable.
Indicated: **2:06**
